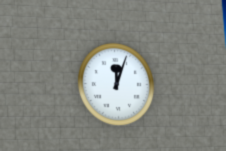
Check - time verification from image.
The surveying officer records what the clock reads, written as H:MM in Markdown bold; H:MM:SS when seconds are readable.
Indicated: **12:04**
